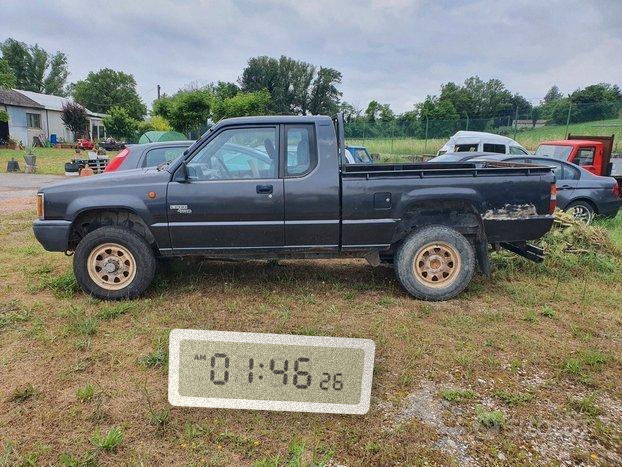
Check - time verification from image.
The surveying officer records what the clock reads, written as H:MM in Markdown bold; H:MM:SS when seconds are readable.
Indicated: **1:46:26**
